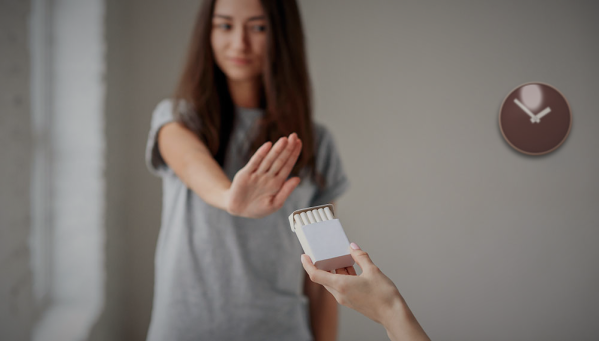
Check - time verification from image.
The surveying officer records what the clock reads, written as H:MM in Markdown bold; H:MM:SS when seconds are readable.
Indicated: **1:52**
